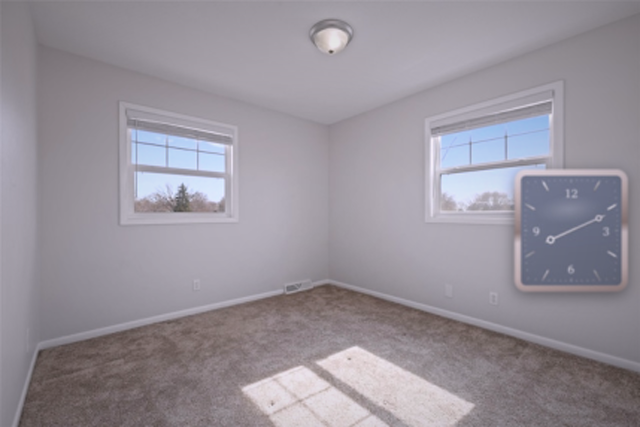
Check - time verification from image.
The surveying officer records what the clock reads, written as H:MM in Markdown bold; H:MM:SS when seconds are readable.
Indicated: **8:11**
